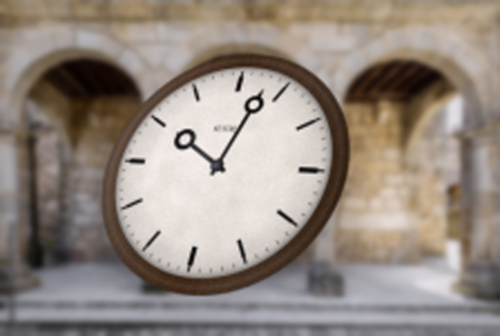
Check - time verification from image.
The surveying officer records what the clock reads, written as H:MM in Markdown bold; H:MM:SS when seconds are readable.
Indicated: **10:03**
